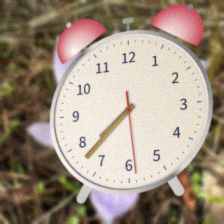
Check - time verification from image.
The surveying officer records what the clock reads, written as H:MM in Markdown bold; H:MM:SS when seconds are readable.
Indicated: **7:37:29**
